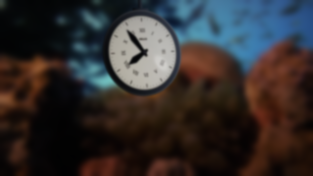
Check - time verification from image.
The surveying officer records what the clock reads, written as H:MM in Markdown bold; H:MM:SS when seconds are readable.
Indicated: **7:54**
